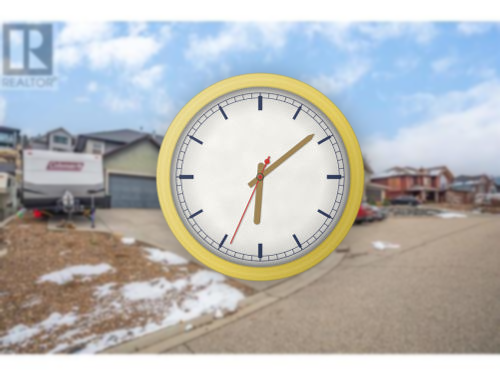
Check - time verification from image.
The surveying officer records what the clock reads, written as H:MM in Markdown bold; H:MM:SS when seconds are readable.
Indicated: **6:08:34**
